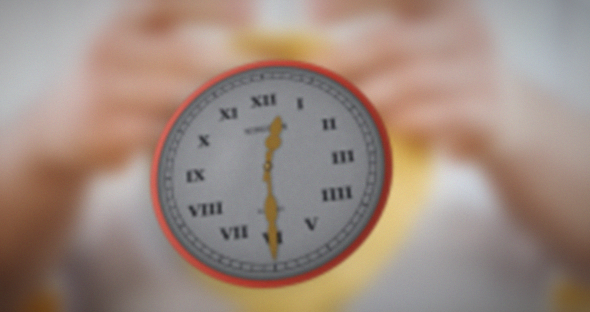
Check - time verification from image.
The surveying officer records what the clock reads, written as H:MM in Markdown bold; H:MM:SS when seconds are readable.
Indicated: **12:30**
